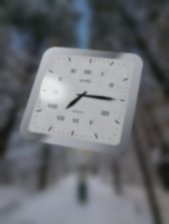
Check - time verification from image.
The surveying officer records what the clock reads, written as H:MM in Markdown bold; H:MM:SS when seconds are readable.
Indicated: **7:15**
